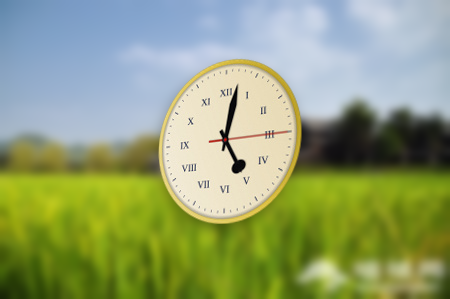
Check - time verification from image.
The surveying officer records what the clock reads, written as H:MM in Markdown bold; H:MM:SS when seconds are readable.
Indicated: **5:02:15**
